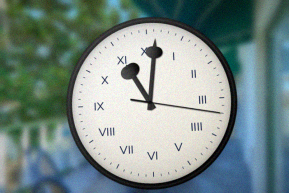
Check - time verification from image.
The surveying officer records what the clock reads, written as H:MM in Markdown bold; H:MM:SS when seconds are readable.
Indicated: **11:01:17**
